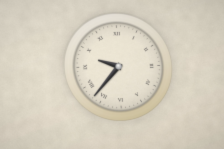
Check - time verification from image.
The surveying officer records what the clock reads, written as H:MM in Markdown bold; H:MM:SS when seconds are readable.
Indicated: **9:37**
